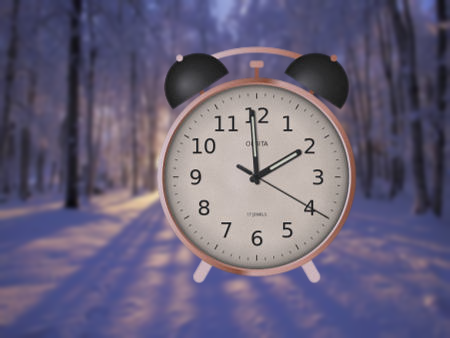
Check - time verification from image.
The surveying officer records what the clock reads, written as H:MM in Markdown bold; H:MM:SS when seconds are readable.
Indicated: **1:59:20**
